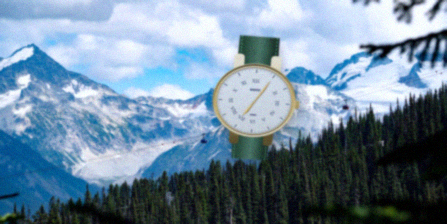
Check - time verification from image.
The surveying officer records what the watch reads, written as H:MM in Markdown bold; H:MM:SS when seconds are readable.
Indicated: **7:05**
